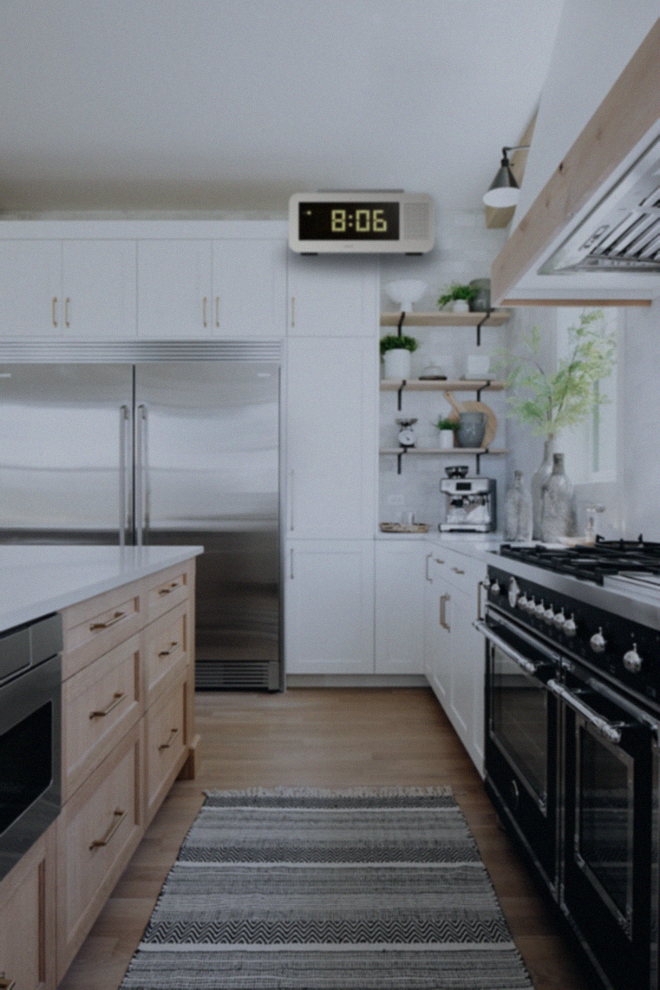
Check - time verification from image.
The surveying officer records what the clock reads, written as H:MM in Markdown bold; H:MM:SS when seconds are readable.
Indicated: **8:06**
